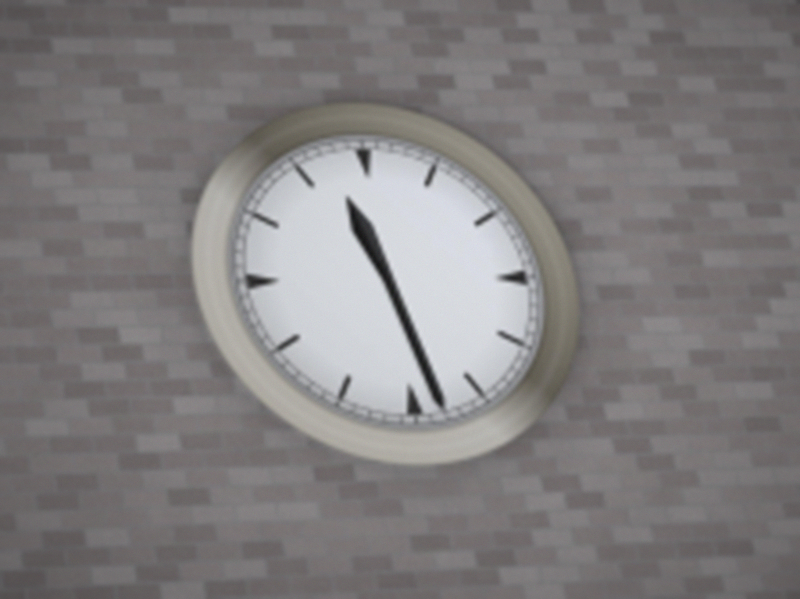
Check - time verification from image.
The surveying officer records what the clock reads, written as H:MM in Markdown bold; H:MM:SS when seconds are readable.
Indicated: **11:28**
